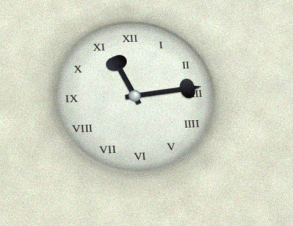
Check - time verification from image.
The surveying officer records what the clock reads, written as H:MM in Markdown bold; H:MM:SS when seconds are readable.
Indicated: **11:14**
